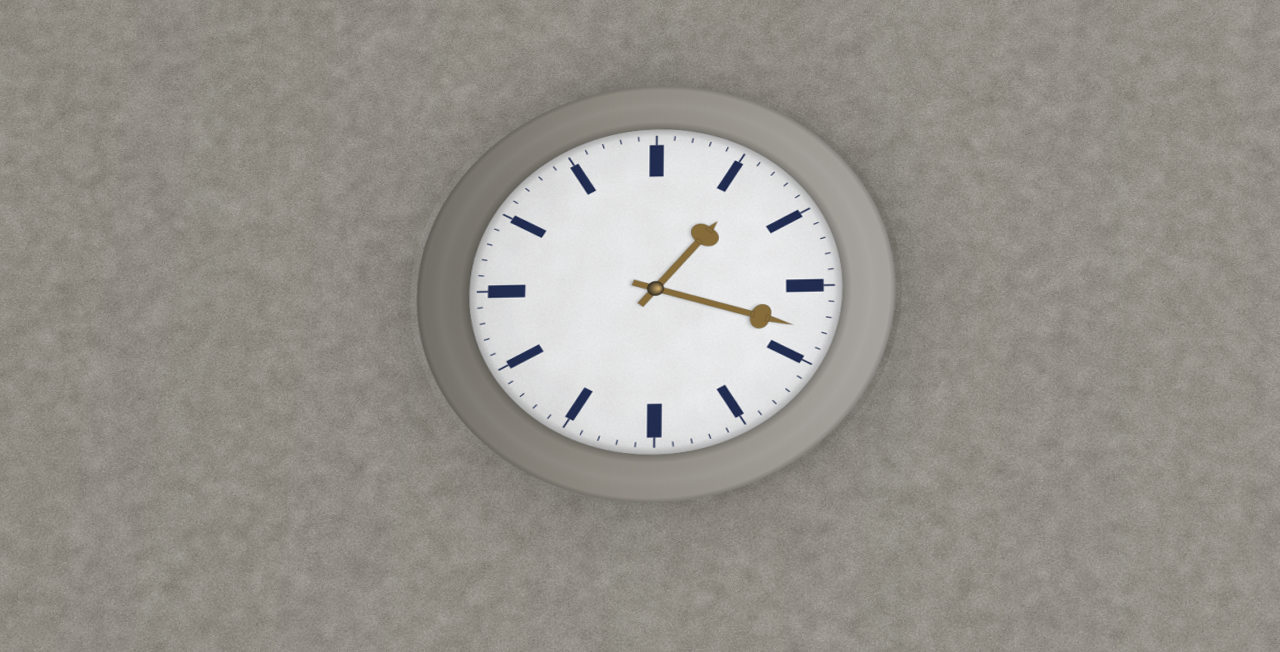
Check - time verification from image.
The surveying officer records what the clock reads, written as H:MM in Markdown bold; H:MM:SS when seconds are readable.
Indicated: **1:18**
